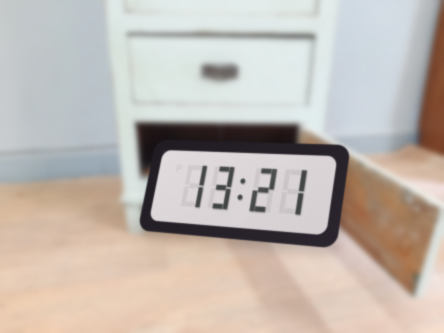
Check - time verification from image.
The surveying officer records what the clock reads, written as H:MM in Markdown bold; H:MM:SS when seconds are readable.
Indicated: **13:21**
